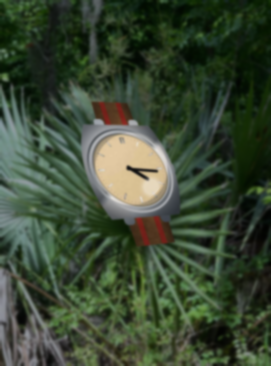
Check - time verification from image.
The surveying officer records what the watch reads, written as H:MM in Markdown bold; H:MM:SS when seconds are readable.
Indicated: **4:16**
